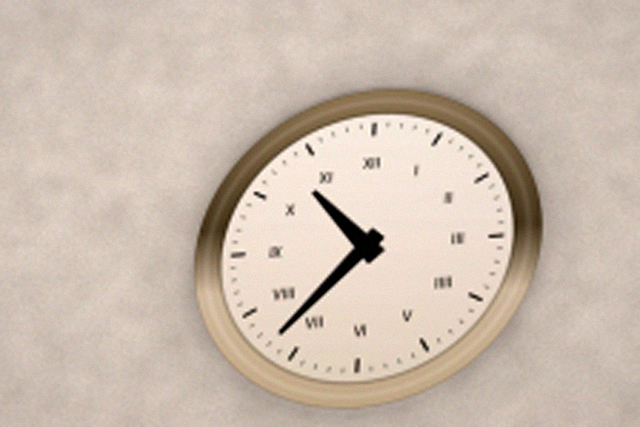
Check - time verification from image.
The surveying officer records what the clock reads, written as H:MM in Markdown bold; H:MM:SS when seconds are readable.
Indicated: **10:37**
